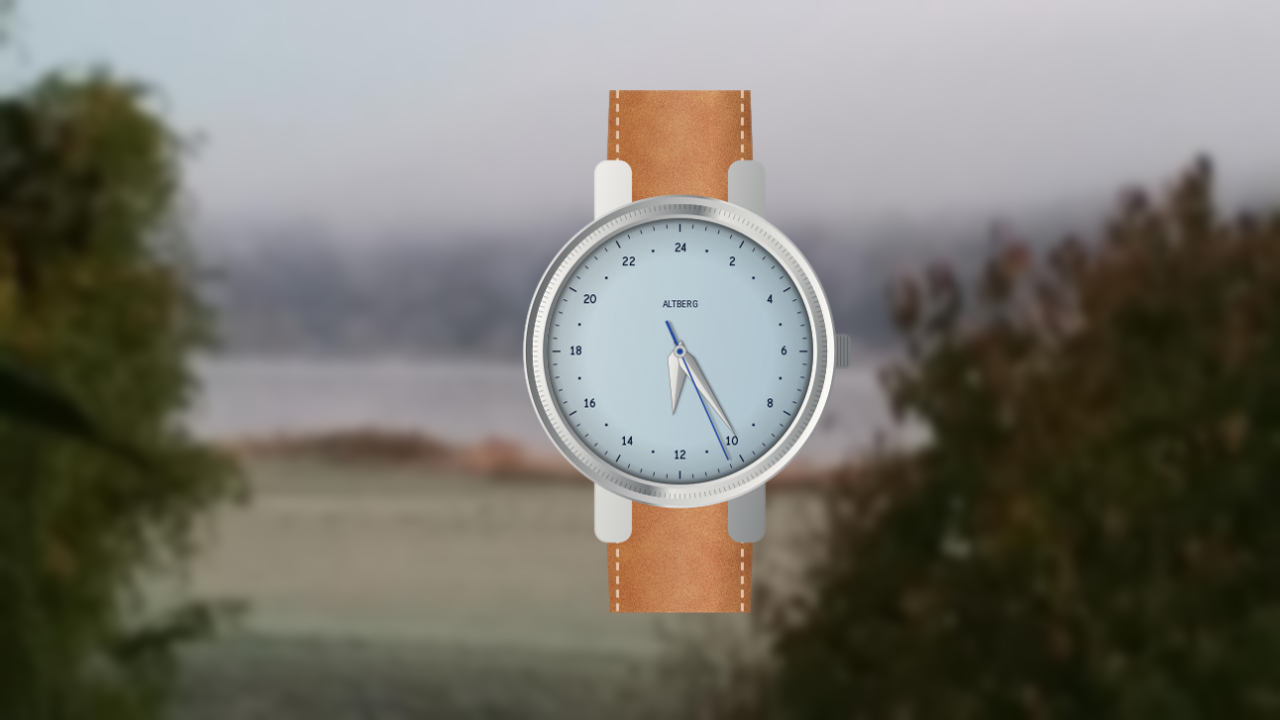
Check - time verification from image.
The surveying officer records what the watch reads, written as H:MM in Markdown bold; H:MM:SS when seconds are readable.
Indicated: **12:24:26**
